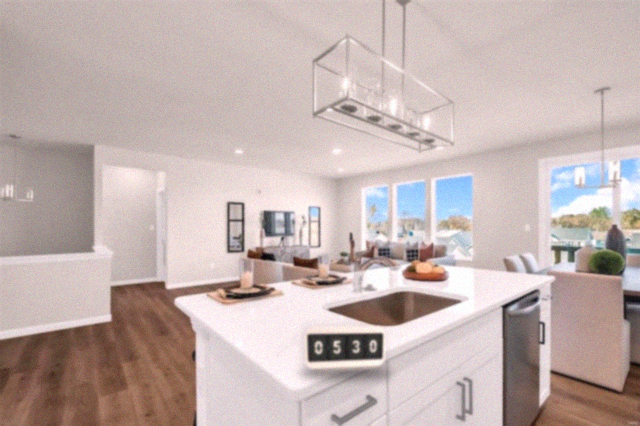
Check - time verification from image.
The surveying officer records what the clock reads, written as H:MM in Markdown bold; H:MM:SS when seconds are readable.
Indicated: **5:30**
